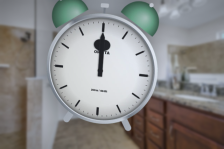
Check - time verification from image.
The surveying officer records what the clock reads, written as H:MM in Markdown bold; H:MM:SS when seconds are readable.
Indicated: **12:00**
